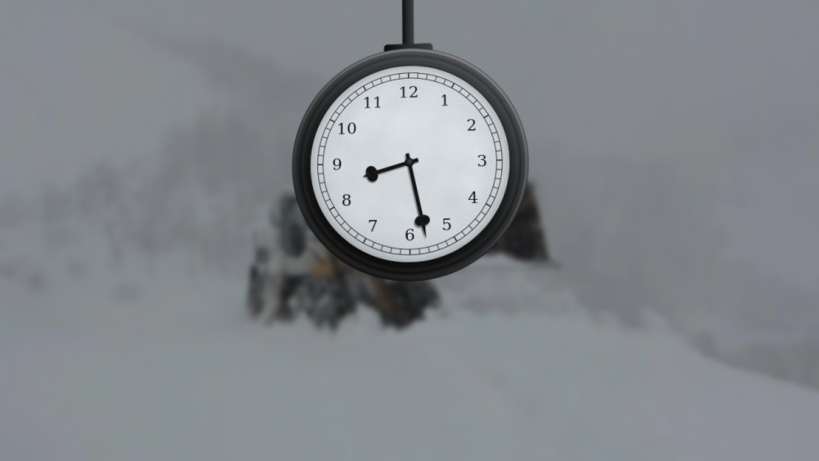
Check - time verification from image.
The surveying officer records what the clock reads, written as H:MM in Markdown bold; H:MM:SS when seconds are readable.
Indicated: **8:28**
